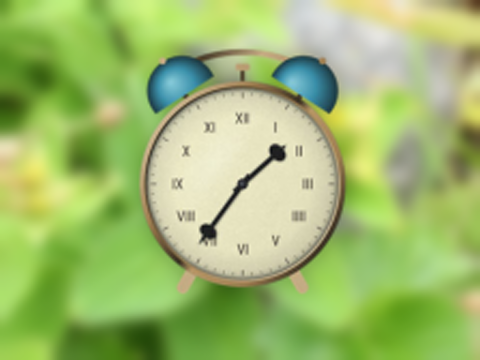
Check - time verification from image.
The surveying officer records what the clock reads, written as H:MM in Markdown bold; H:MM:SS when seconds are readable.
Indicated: **1:36**
